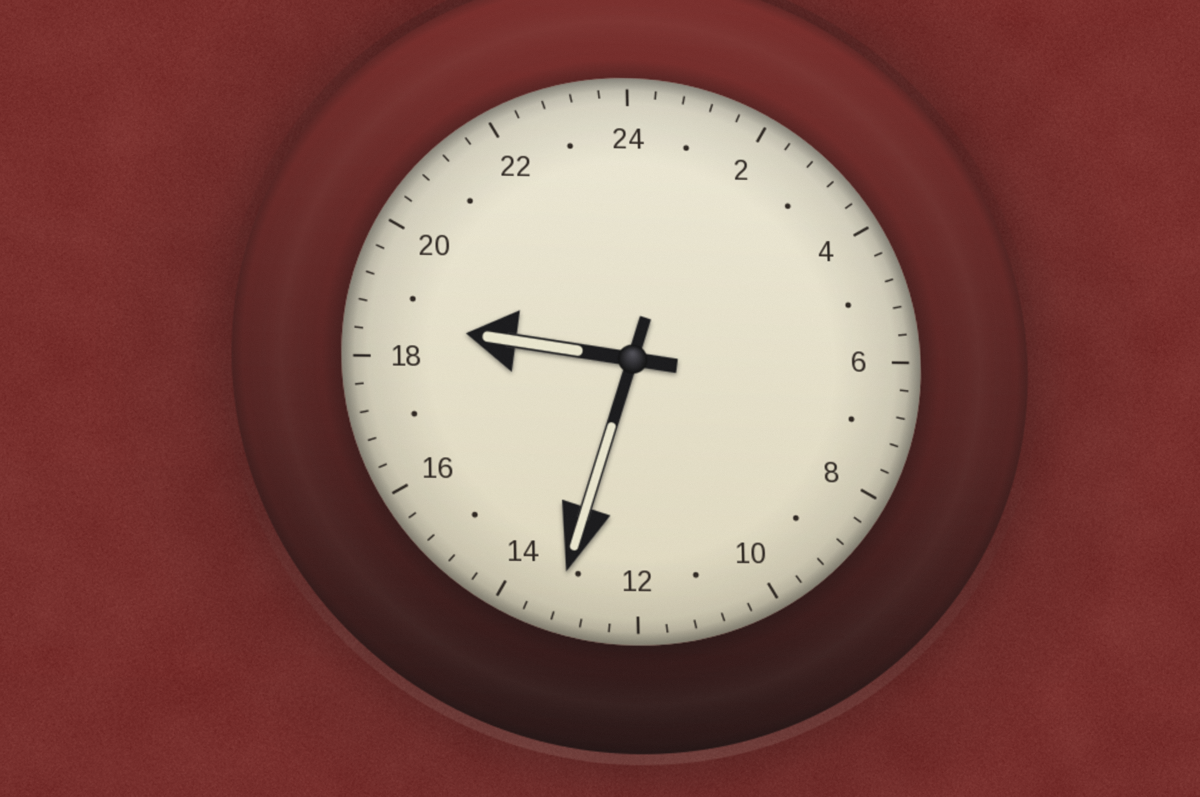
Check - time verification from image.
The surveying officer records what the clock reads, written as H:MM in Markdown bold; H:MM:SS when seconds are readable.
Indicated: **18:33**
